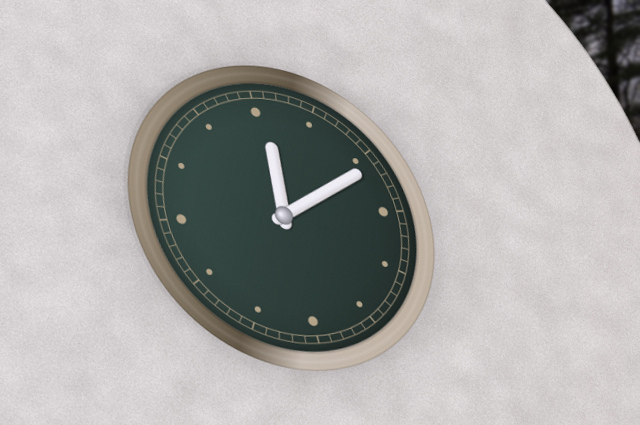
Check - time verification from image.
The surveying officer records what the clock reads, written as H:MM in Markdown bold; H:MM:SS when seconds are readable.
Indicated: **12:11**
